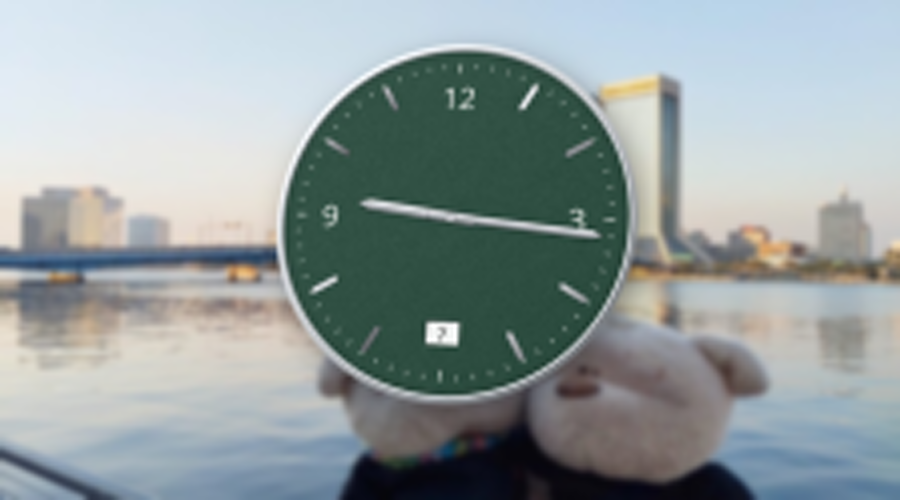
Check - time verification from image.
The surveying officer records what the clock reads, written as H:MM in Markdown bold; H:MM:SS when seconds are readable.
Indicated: **9:16**
